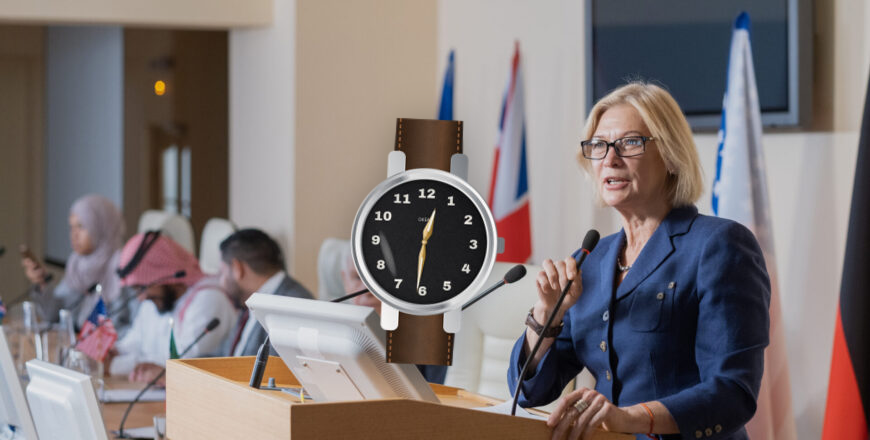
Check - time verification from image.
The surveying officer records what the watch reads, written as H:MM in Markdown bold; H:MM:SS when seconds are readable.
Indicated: **12:31**
